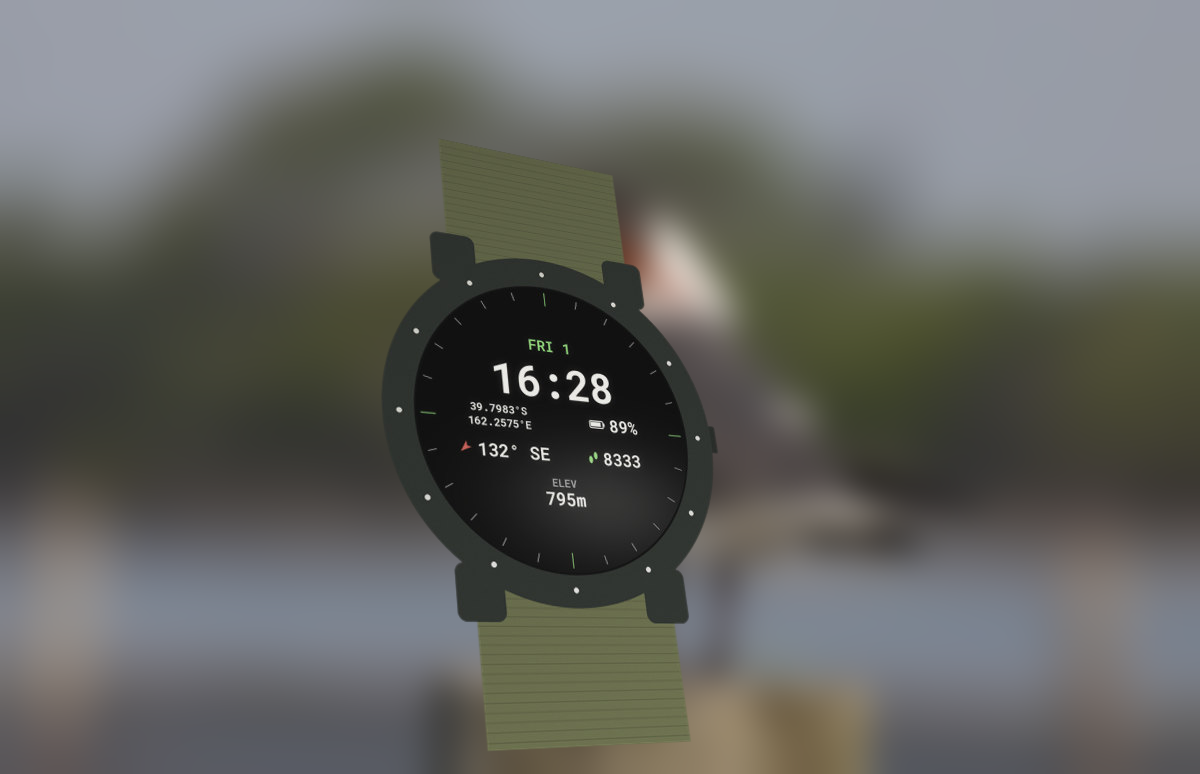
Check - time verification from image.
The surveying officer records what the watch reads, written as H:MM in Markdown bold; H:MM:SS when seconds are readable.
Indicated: **16:28**
